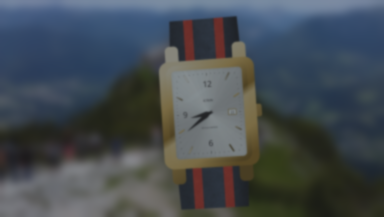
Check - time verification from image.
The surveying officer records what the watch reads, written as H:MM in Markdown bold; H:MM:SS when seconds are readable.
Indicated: **8:39**
